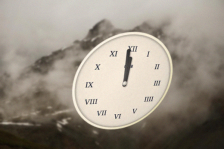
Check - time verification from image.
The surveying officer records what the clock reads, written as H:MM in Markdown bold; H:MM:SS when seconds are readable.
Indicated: **11:59**
